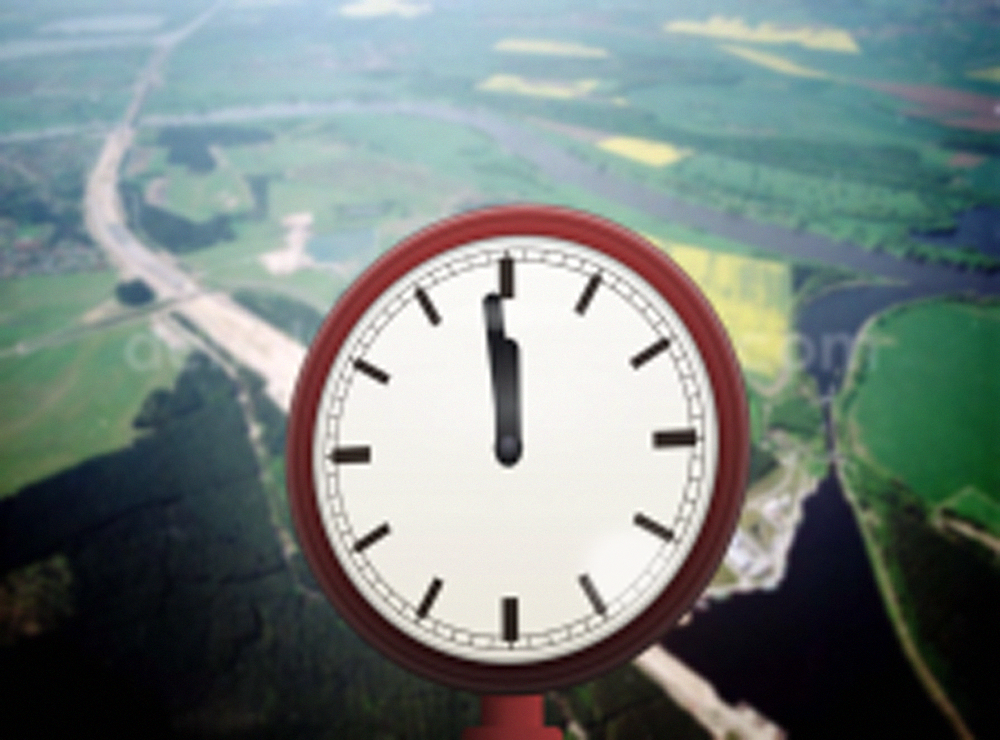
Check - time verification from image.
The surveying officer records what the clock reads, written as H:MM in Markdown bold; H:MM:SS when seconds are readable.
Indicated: **11:59**
